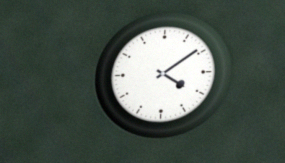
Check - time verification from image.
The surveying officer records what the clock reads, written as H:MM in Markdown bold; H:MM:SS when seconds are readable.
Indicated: **4:09**
